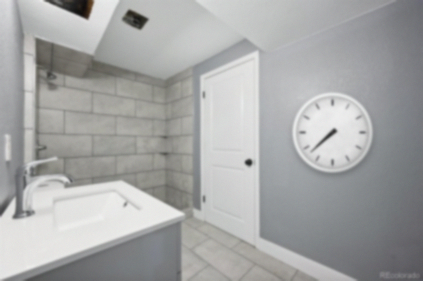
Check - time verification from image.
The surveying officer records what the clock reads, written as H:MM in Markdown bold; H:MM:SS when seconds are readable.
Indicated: **7:38**
